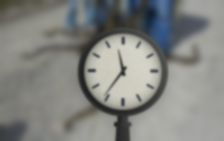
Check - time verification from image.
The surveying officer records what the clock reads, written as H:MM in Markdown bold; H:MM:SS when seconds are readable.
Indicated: **11:36**
